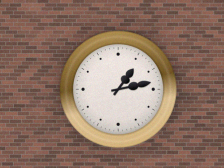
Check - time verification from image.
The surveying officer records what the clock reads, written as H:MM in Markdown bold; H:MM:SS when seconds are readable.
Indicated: **1:13**
